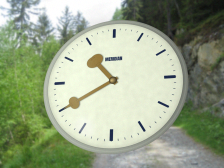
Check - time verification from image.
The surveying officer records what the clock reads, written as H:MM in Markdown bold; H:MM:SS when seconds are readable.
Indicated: **10:40**
